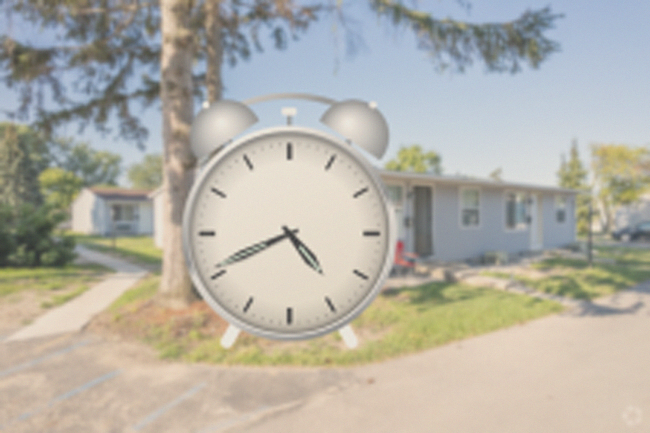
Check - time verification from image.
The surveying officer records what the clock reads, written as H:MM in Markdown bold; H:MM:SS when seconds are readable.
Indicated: **4:41**
